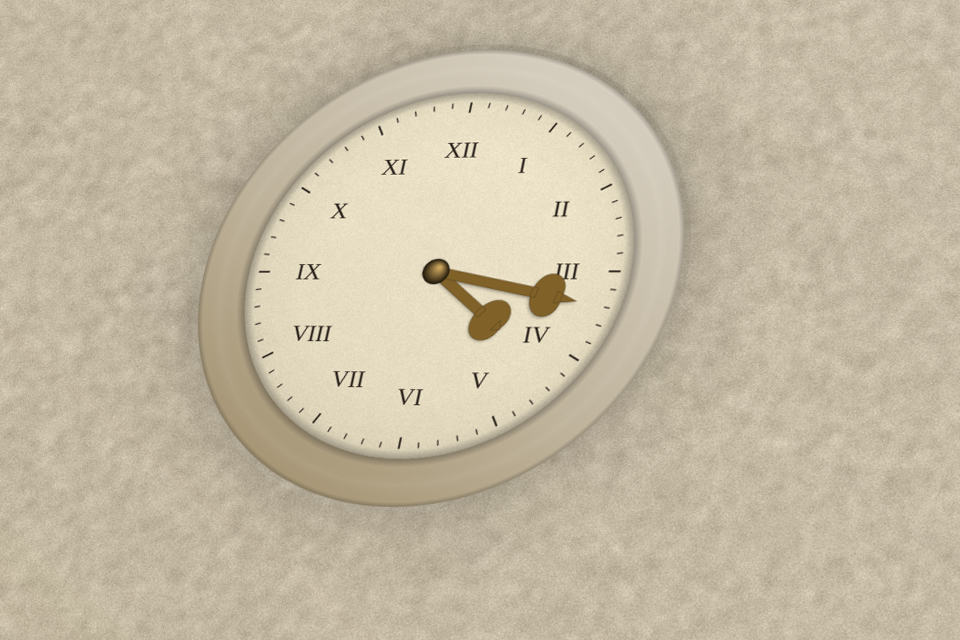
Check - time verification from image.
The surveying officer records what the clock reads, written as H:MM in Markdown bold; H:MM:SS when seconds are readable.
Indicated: **4:17**
